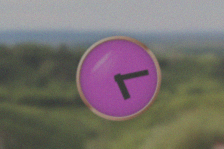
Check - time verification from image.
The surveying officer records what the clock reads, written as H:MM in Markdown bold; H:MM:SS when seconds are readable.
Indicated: **5:13**
